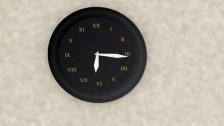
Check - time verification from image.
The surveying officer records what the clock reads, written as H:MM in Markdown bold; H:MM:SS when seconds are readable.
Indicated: **6:16**
